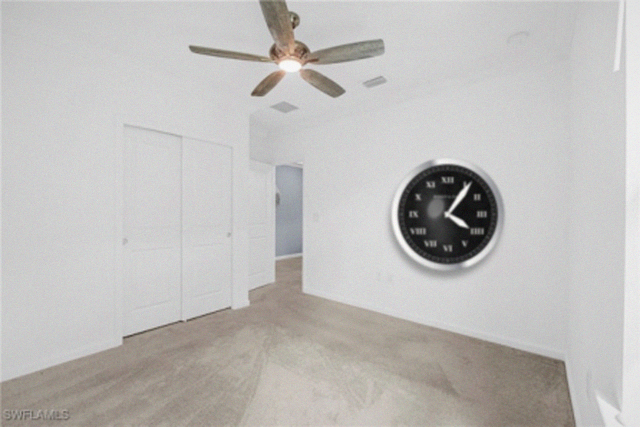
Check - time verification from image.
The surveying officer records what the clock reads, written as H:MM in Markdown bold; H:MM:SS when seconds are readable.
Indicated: **4:06**
